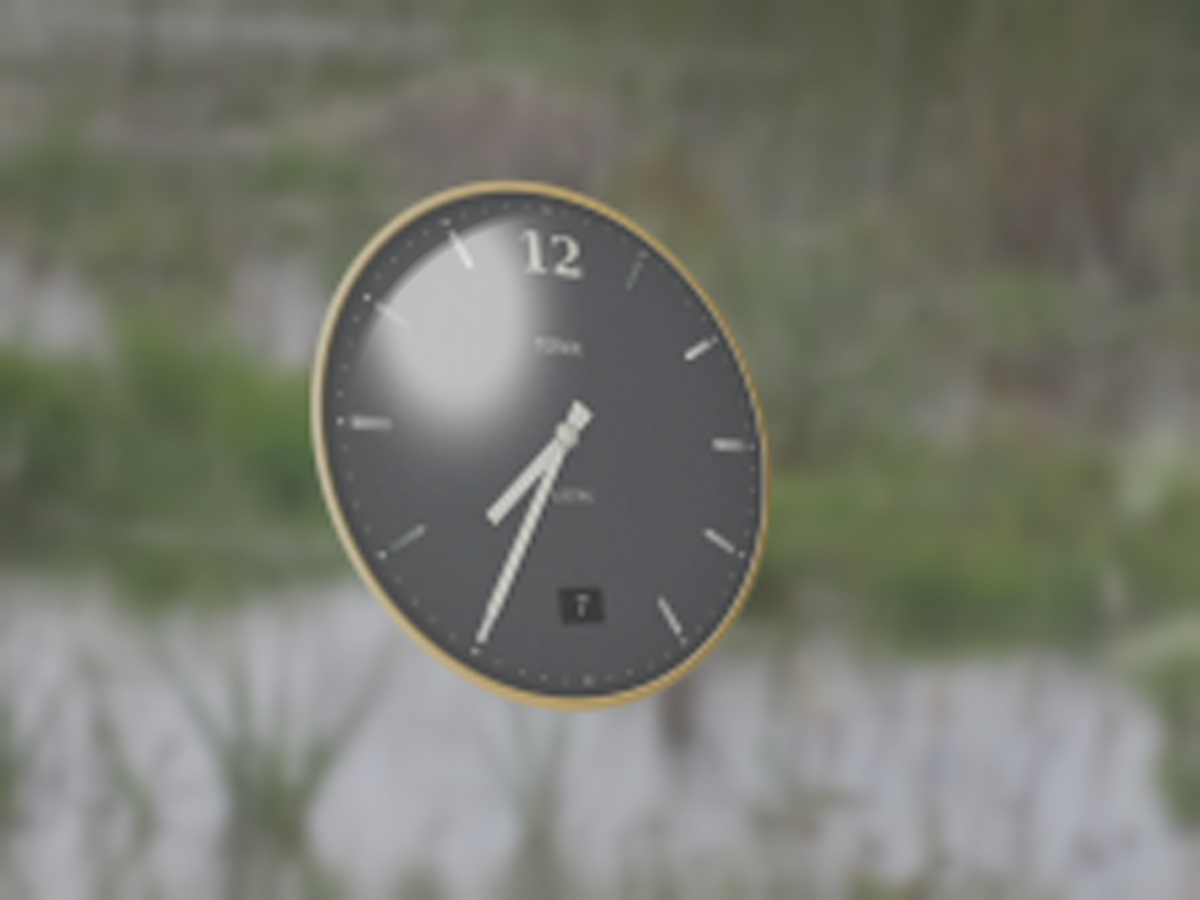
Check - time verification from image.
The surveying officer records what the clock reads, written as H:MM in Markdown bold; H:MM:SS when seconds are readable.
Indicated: **7:35**
